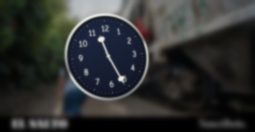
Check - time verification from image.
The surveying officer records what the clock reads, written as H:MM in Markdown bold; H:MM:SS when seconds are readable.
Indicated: **11:26**
